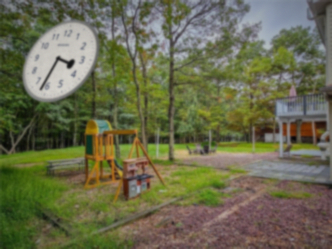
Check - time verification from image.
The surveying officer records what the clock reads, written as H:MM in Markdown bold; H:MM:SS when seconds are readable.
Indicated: **3:32**
